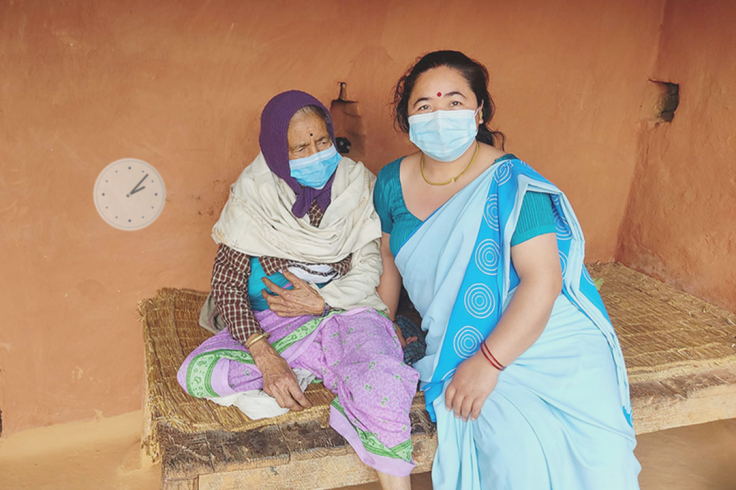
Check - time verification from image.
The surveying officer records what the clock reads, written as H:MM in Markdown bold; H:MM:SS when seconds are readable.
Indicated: **2:07**
